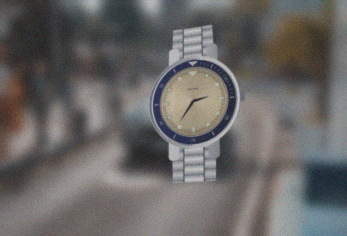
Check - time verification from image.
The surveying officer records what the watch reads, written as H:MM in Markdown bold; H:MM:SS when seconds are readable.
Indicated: **2:36**
